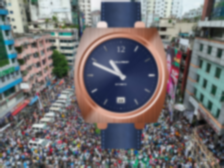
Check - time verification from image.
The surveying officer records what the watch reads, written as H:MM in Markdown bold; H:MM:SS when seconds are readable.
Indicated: **10:49**
